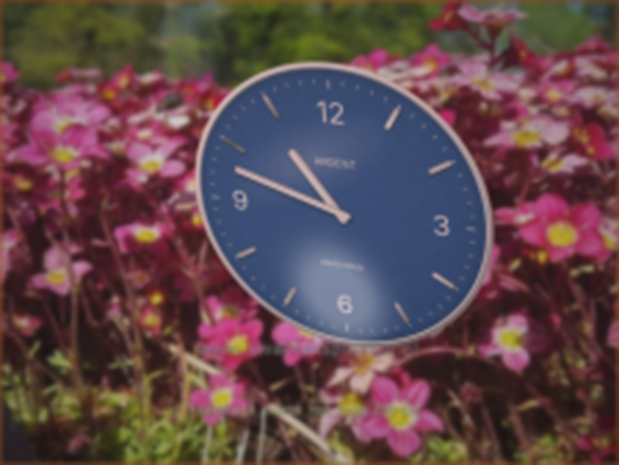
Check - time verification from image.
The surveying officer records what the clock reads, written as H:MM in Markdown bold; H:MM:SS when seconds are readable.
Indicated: **10:48**
